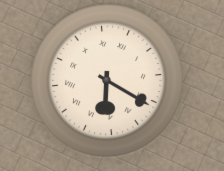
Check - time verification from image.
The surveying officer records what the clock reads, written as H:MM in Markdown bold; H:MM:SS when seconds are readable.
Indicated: **5:16**
